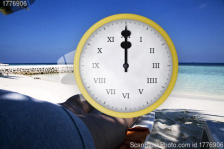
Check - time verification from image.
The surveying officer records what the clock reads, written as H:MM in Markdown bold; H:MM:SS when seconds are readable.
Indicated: **12:00**
